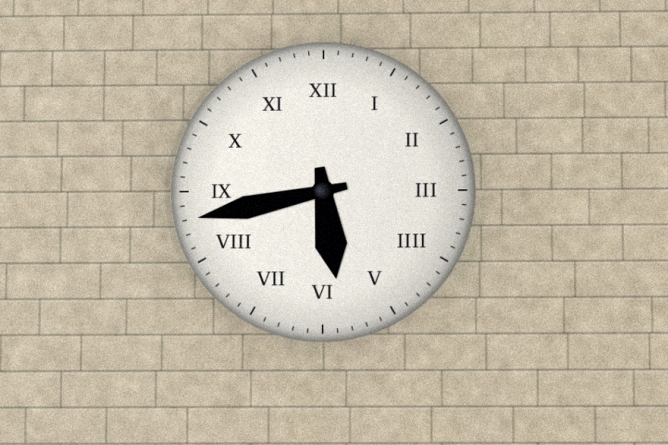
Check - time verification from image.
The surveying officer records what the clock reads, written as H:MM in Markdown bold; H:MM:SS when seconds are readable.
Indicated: **5:43**
